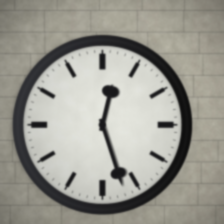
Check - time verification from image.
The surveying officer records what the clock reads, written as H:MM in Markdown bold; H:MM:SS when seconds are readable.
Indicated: **12:27**
